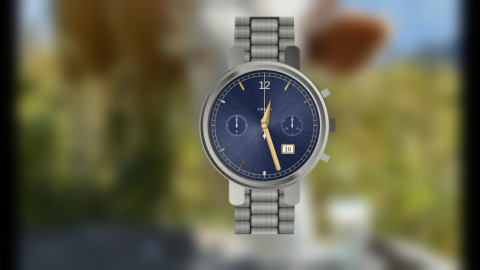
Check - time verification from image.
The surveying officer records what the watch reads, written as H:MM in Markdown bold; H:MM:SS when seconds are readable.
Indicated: **12:27**
